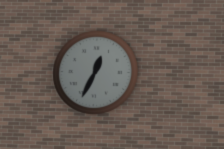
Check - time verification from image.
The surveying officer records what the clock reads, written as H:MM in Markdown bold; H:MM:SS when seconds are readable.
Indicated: **12:34**
